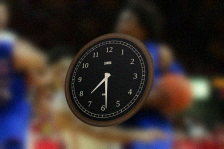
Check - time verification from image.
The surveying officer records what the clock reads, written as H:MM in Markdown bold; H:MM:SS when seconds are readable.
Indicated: **7:29**
